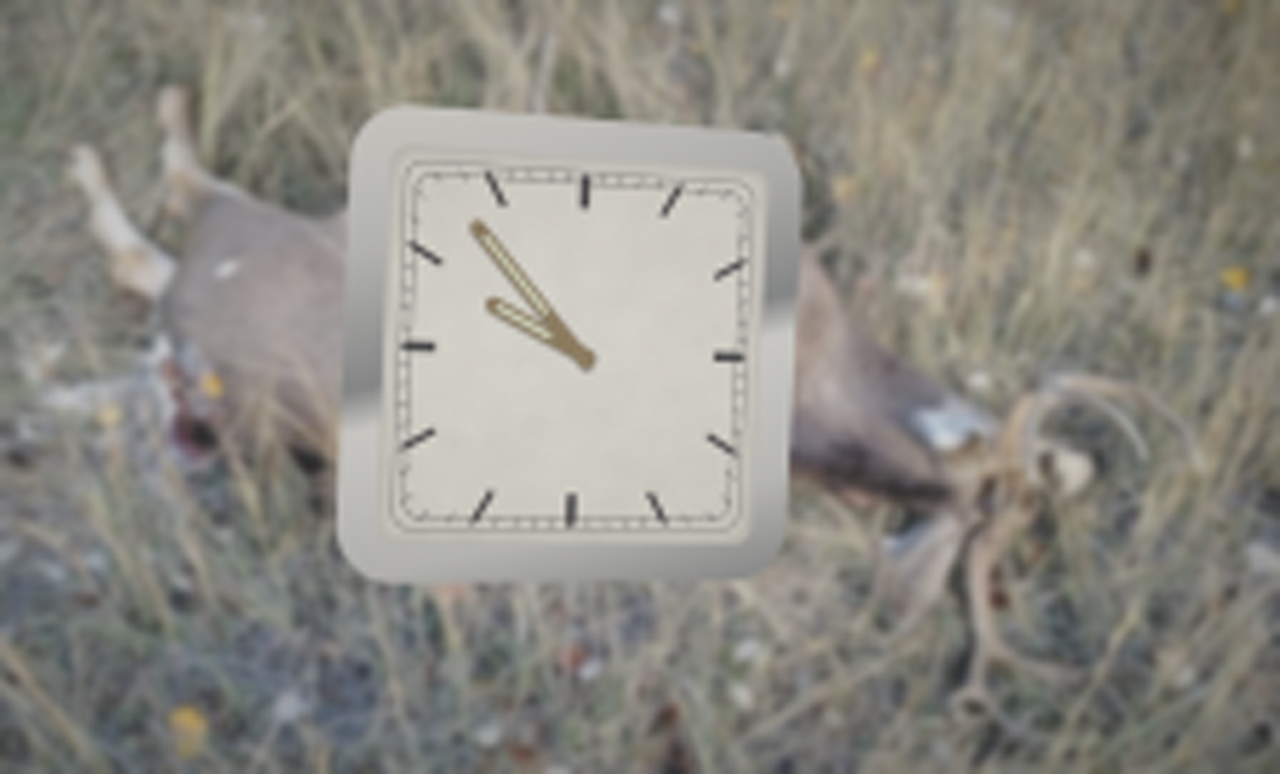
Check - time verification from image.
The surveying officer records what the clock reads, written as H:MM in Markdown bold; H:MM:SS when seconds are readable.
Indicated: **9:53**
